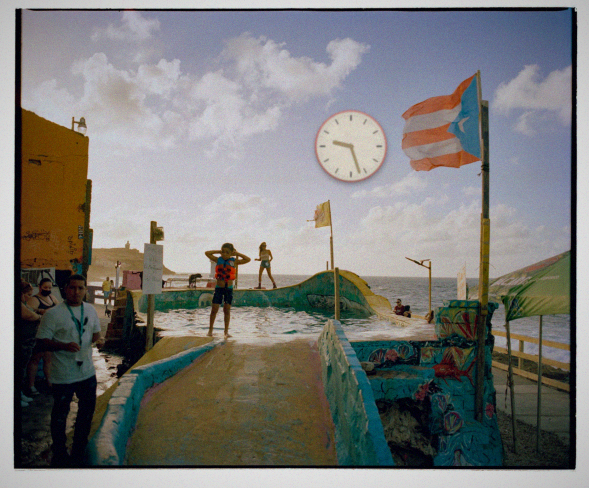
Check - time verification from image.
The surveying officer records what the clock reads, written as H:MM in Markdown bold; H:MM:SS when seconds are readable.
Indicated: **9:27**
